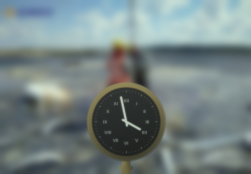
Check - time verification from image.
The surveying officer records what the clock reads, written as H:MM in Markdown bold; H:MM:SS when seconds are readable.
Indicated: **3:58**
